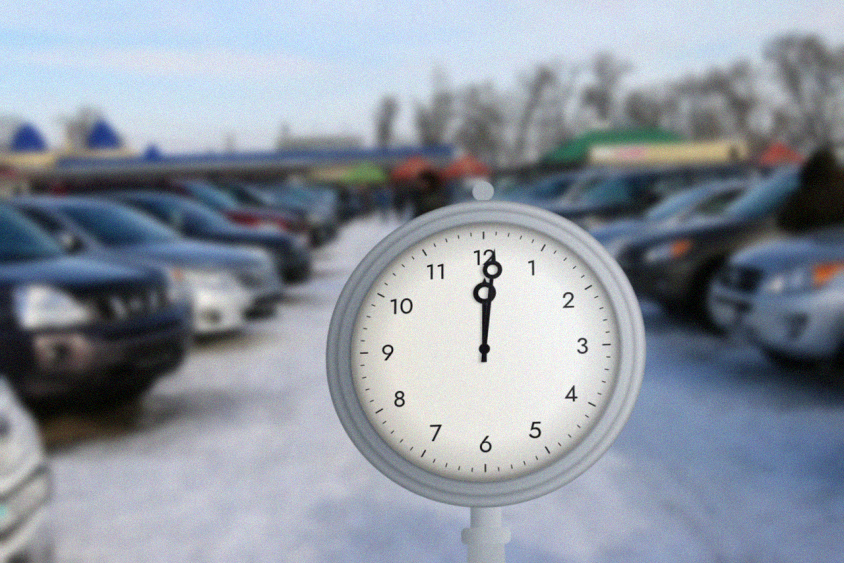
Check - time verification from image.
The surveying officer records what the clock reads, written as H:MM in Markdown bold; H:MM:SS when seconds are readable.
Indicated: **12:01**
